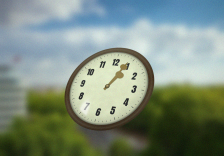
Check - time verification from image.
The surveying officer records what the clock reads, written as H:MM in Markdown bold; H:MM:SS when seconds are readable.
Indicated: **1:04**
